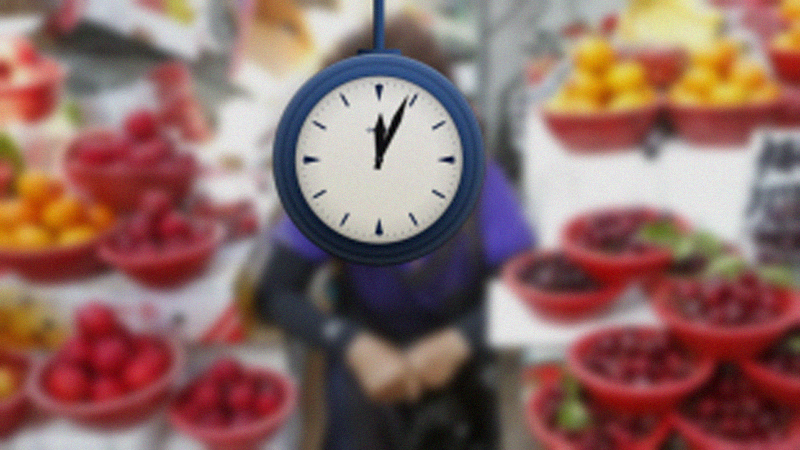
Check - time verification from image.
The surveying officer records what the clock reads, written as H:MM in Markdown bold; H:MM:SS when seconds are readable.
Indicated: **12:04**
